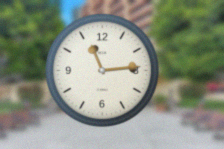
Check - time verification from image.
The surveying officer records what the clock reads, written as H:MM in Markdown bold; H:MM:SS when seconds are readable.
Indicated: **11:14**
